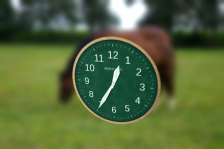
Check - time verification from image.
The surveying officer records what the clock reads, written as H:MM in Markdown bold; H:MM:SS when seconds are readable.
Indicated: **12:35**
